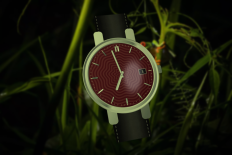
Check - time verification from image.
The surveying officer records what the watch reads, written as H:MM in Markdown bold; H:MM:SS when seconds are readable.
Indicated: **6:58**
